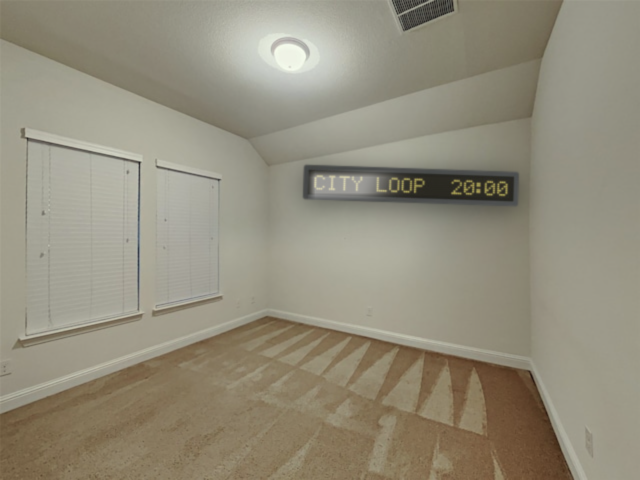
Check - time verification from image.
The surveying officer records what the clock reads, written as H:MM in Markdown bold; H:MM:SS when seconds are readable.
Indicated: **20:00**
